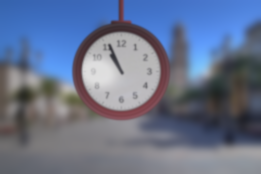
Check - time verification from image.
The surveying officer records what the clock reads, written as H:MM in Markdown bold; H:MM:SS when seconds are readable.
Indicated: **10:56**
